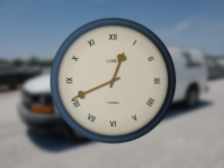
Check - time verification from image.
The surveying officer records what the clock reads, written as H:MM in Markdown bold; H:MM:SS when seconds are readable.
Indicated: **12:41**
